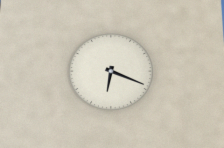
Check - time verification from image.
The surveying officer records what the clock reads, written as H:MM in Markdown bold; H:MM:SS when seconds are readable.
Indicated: **6:19**
